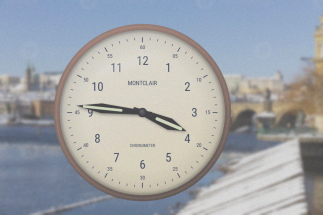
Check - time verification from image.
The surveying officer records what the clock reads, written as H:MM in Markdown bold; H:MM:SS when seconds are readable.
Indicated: **3:46**
